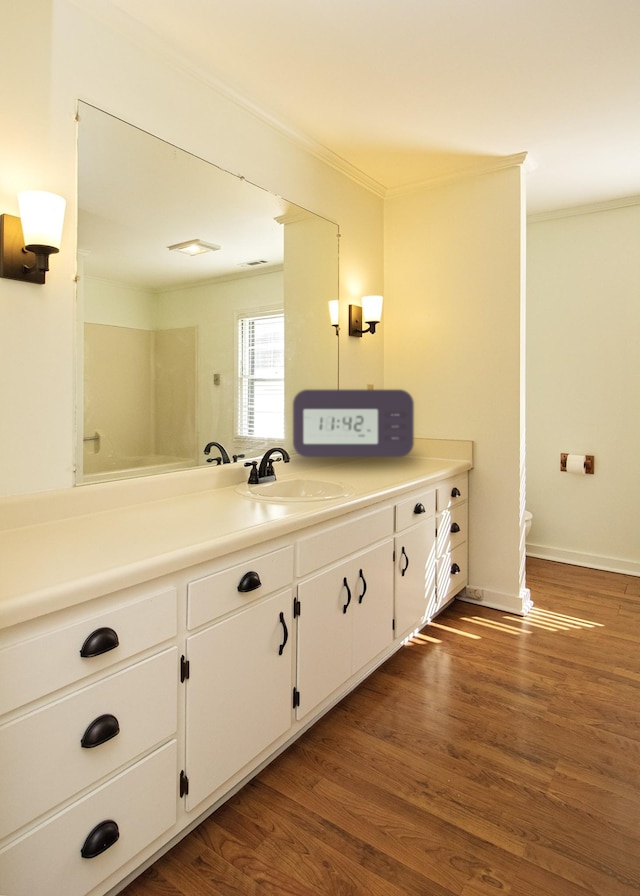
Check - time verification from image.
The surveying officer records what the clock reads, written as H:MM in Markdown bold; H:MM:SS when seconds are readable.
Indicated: **11:42**
